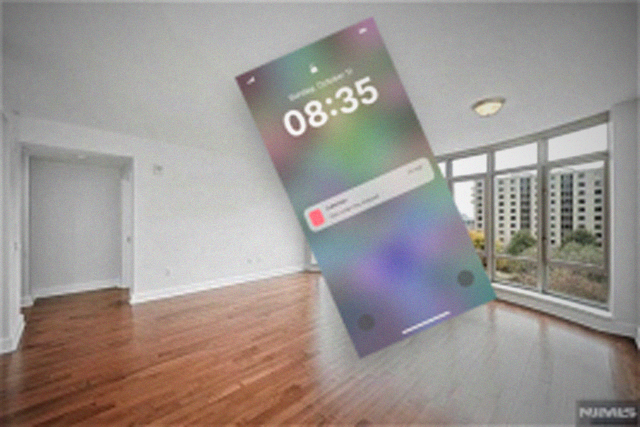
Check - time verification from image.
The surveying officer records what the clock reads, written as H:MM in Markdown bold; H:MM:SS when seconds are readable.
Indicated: **8:35**
